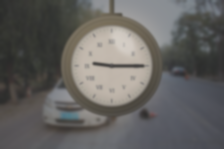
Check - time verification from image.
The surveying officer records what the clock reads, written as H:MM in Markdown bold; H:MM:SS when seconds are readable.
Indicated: **9:15**
